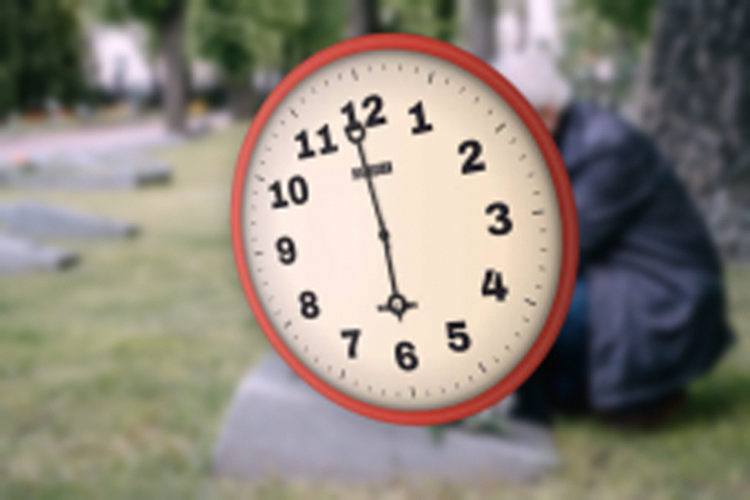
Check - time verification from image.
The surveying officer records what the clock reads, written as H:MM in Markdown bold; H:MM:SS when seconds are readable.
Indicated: **5:59**
